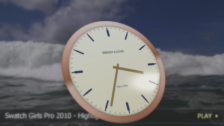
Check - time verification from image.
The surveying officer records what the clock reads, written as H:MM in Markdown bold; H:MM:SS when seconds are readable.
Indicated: **3:34**
